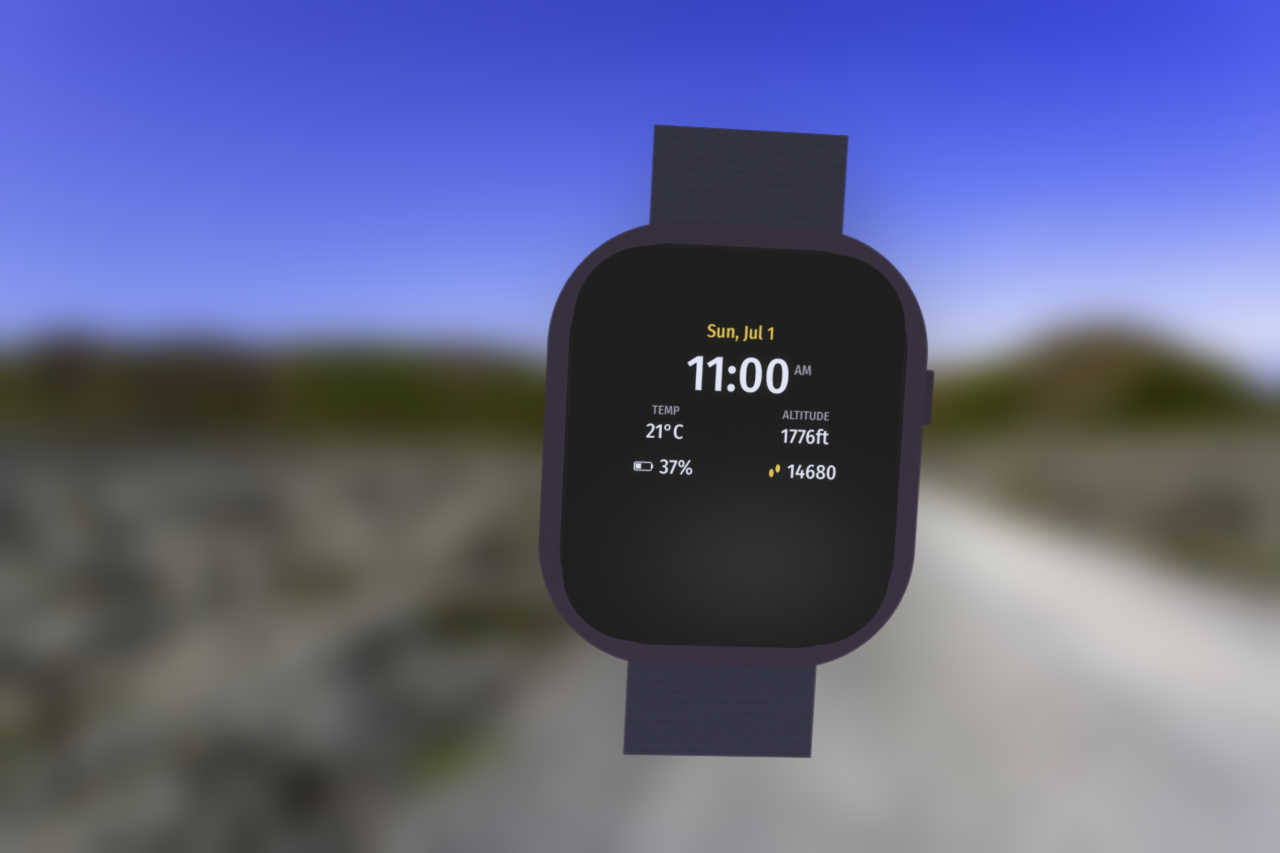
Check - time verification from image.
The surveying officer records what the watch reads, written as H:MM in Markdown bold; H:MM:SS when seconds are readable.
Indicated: **11:00**
